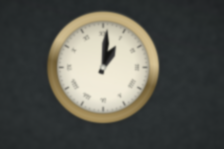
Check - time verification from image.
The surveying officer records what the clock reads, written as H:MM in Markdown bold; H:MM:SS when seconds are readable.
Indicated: **1:01**
